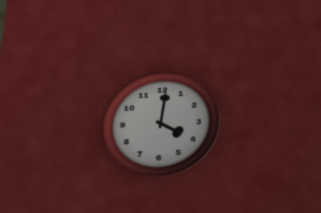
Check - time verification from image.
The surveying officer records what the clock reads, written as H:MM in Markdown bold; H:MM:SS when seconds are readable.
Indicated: **4:01**
